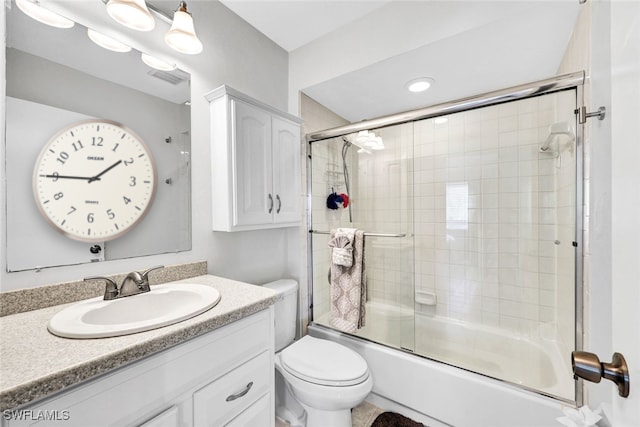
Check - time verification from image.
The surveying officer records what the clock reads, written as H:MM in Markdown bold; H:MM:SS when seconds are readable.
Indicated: **1:45**
